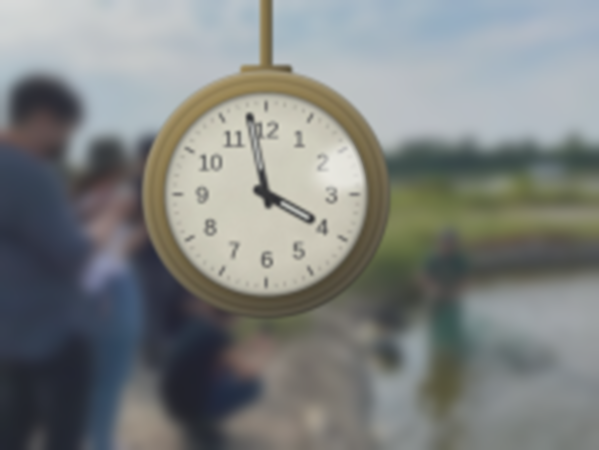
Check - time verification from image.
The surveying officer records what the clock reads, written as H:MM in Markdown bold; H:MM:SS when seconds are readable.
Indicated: **3:58**
